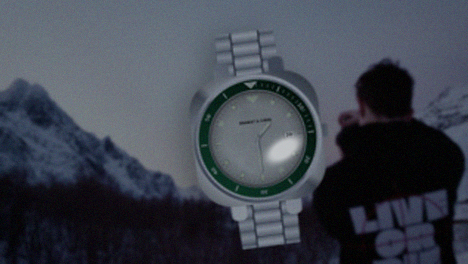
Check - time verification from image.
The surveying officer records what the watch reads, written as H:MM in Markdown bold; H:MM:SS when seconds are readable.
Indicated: **1:30**
